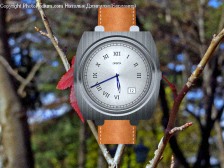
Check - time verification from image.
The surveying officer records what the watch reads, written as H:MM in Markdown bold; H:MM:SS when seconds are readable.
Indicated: **5:41**
